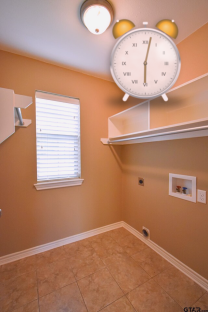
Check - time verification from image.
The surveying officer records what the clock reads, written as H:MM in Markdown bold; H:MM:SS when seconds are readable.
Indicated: **6:02**
